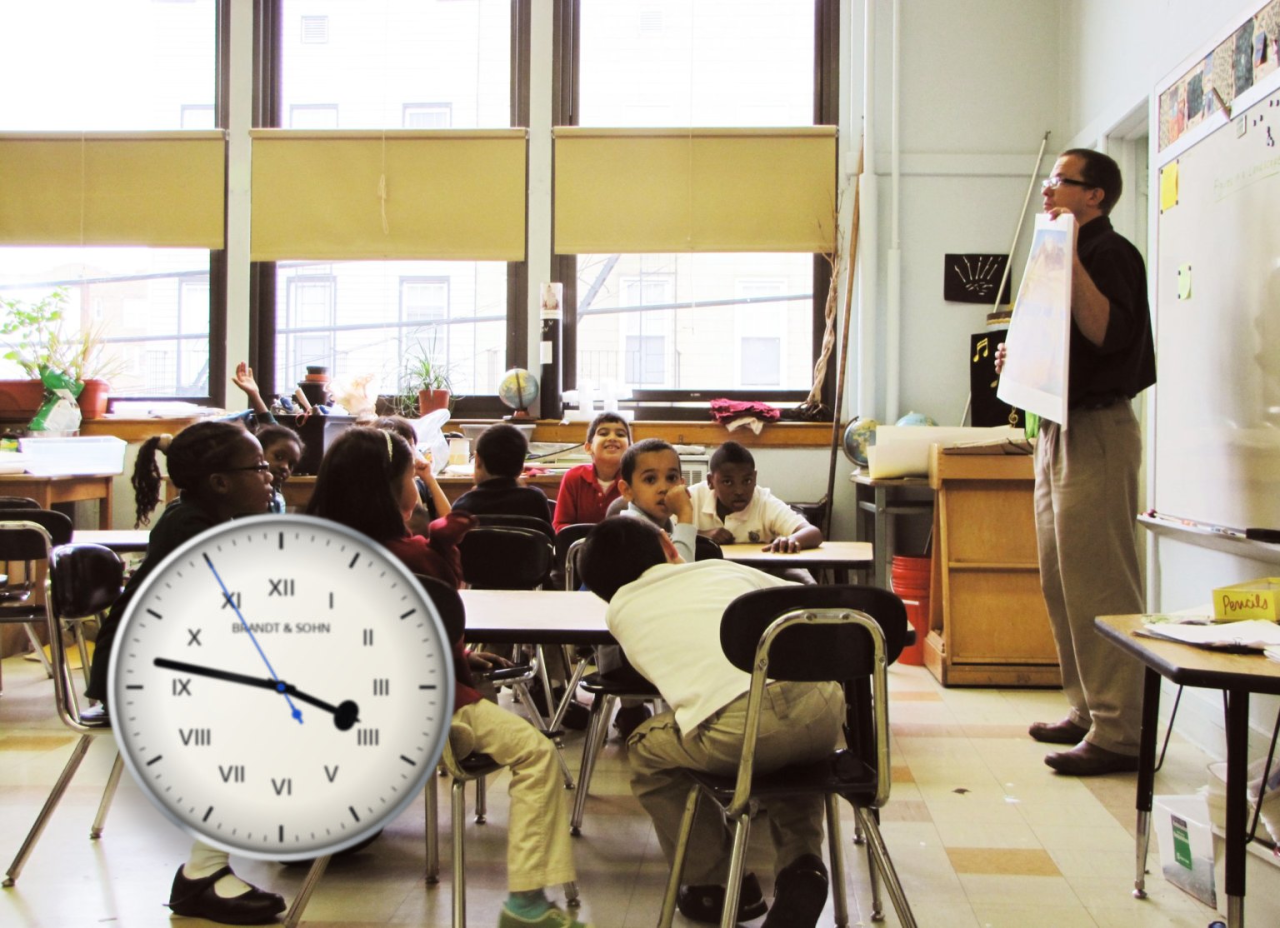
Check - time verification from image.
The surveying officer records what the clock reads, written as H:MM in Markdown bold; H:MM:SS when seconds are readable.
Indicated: **3:46:55**
